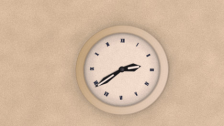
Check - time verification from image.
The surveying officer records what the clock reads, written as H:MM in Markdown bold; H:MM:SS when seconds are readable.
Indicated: **2:39**
